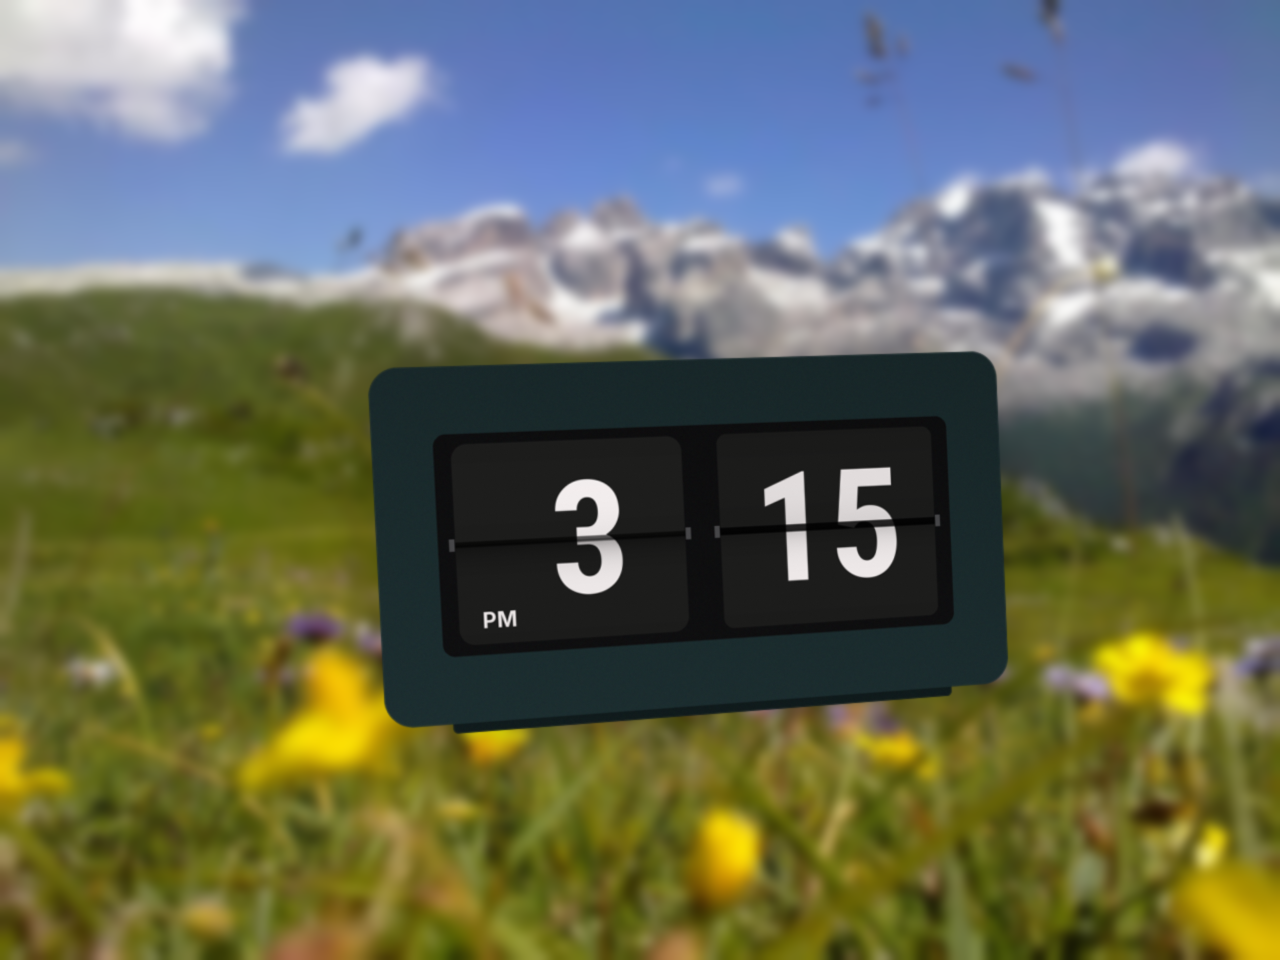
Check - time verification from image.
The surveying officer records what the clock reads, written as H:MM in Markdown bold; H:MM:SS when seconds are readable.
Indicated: **3:15**
